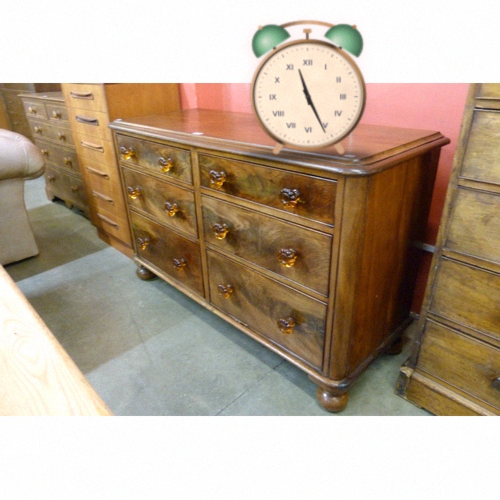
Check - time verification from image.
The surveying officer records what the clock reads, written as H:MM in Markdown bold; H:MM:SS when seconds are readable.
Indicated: **11:26**
